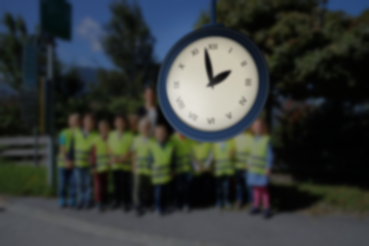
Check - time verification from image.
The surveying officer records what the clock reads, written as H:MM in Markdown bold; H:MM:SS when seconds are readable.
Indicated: **1:58**
